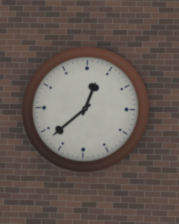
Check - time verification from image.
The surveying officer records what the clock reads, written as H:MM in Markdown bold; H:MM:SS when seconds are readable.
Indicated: **12:38**
